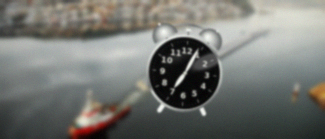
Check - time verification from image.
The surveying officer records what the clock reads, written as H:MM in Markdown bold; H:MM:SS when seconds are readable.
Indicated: **7:04**
